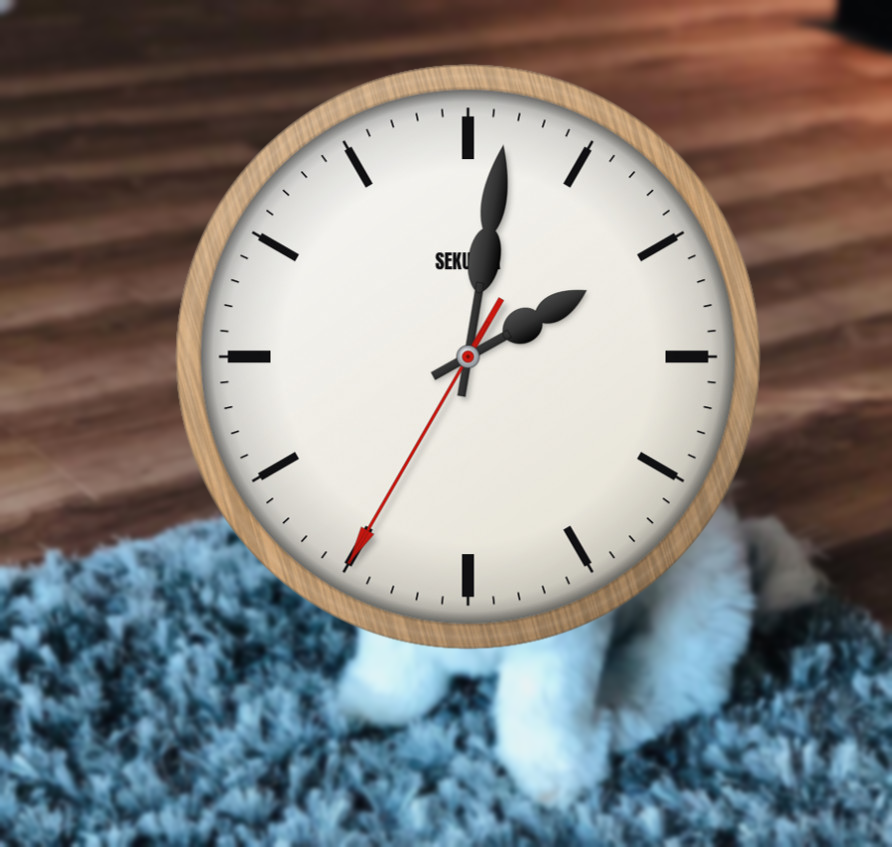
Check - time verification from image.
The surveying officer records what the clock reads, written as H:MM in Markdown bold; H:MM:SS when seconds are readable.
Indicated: **2:01:35**
